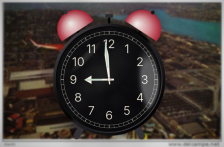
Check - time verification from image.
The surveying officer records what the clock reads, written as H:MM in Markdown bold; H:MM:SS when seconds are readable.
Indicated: **8:59**
